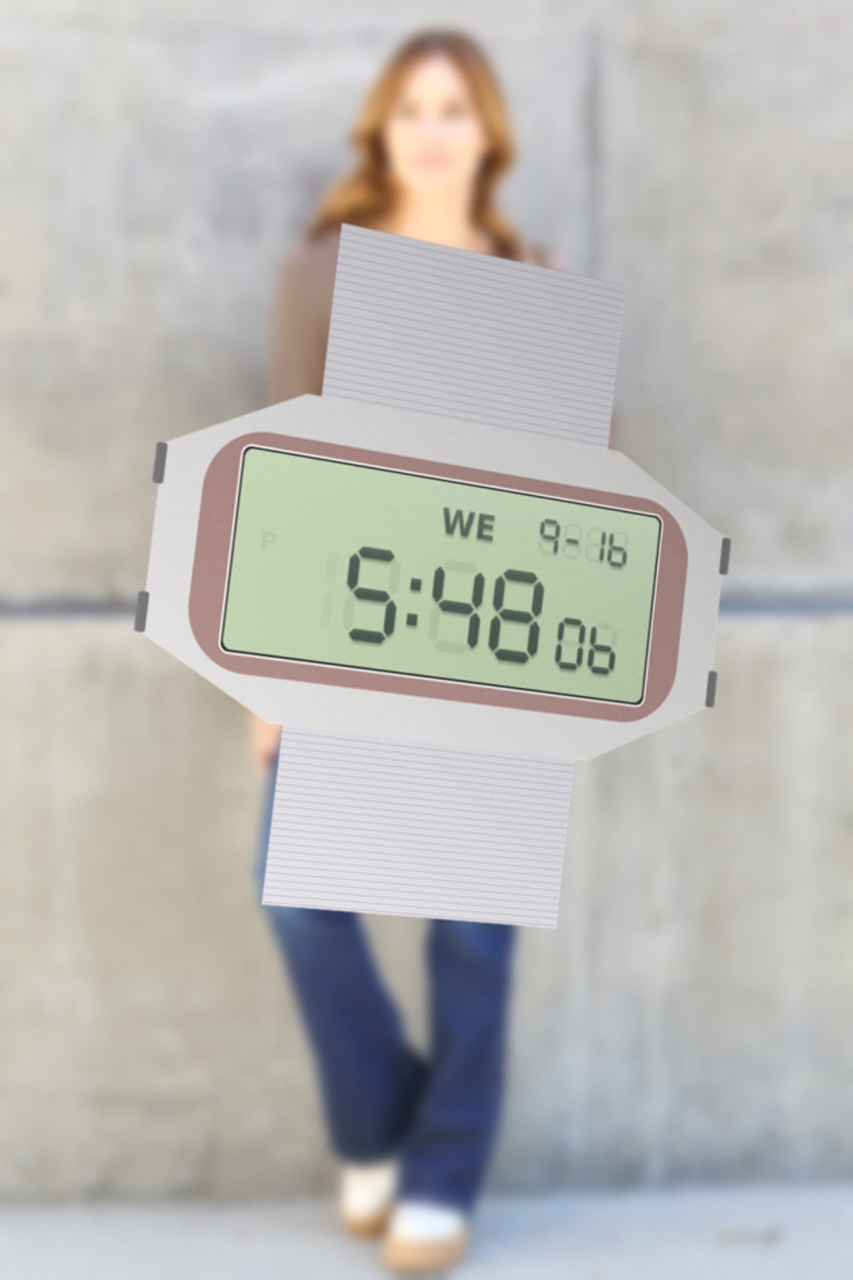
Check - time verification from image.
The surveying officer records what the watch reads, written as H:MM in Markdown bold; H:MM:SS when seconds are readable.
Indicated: **5:48:06**
